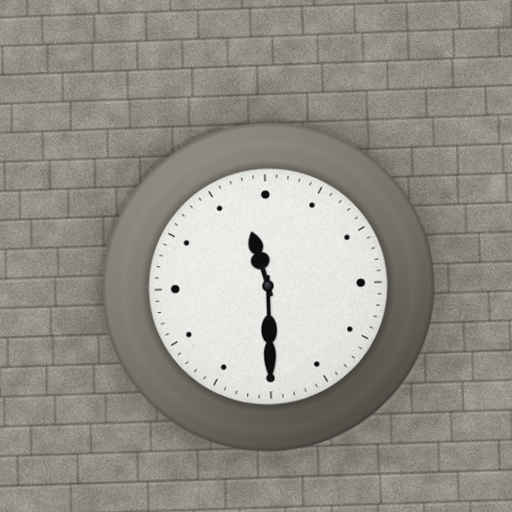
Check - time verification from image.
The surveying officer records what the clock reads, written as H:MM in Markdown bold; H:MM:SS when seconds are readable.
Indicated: **11:30**
